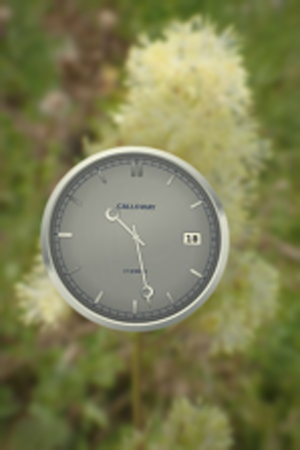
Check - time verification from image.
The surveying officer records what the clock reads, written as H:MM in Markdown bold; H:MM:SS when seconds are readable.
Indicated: **10:28**
